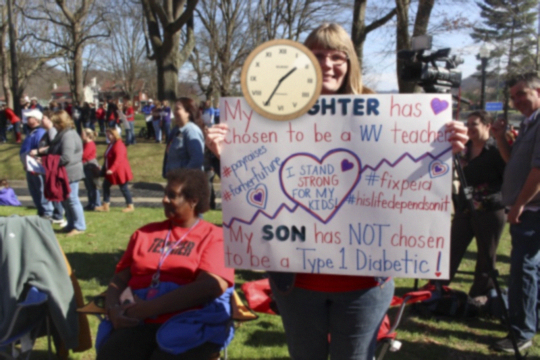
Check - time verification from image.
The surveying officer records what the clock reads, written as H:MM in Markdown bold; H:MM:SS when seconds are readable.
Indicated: **1:35**
